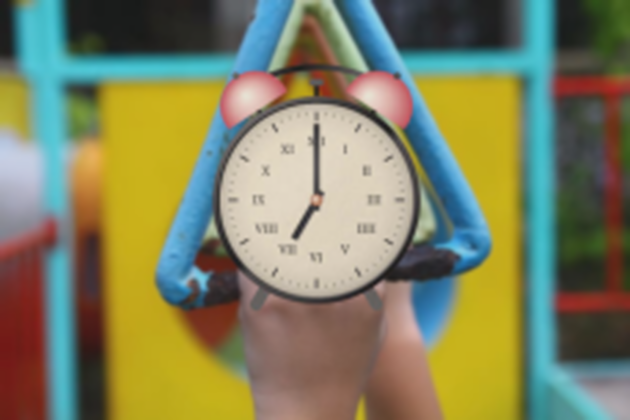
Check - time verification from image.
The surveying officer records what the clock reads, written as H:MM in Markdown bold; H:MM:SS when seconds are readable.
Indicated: **7:00**
